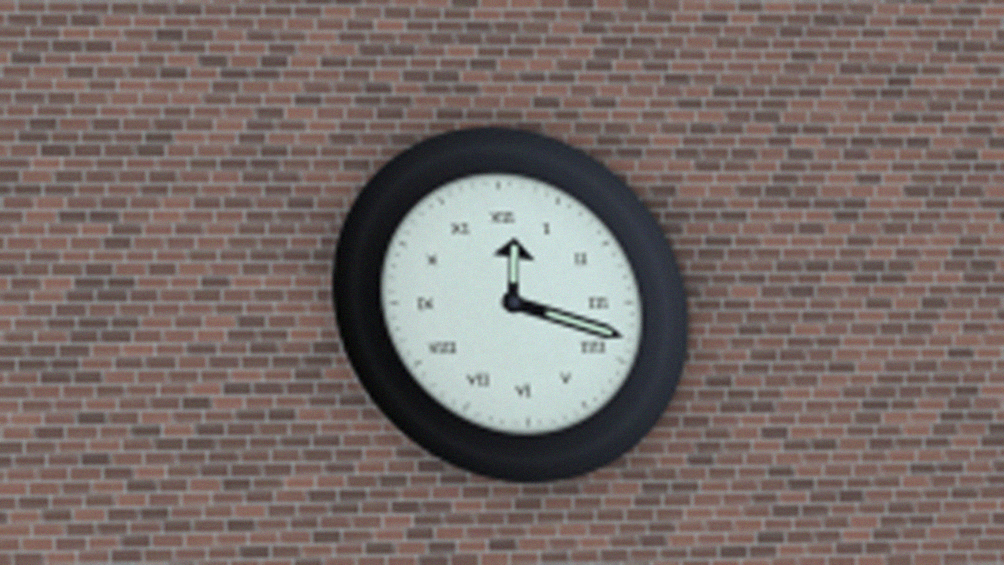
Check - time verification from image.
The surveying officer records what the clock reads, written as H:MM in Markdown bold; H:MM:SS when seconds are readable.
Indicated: **12:18**
